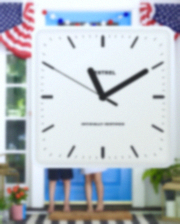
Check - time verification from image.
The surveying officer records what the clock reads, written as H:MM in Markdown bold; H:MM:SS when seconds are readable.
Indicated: **11:09:50**
